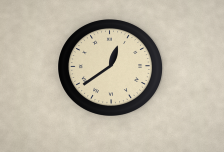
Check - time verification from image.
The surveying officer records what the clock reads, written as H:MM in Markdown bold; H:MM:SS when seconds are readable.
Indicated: **12:39**
